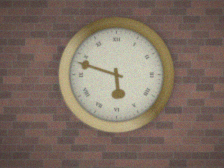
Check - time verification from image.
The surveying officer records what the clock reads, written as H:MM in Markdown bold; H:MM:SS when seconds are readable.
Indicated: **5:48**
